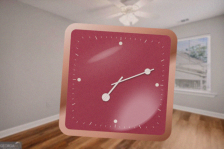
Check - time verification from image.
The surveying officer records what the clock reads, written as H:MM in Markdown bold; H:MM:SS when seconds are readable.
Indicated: **7:11**
